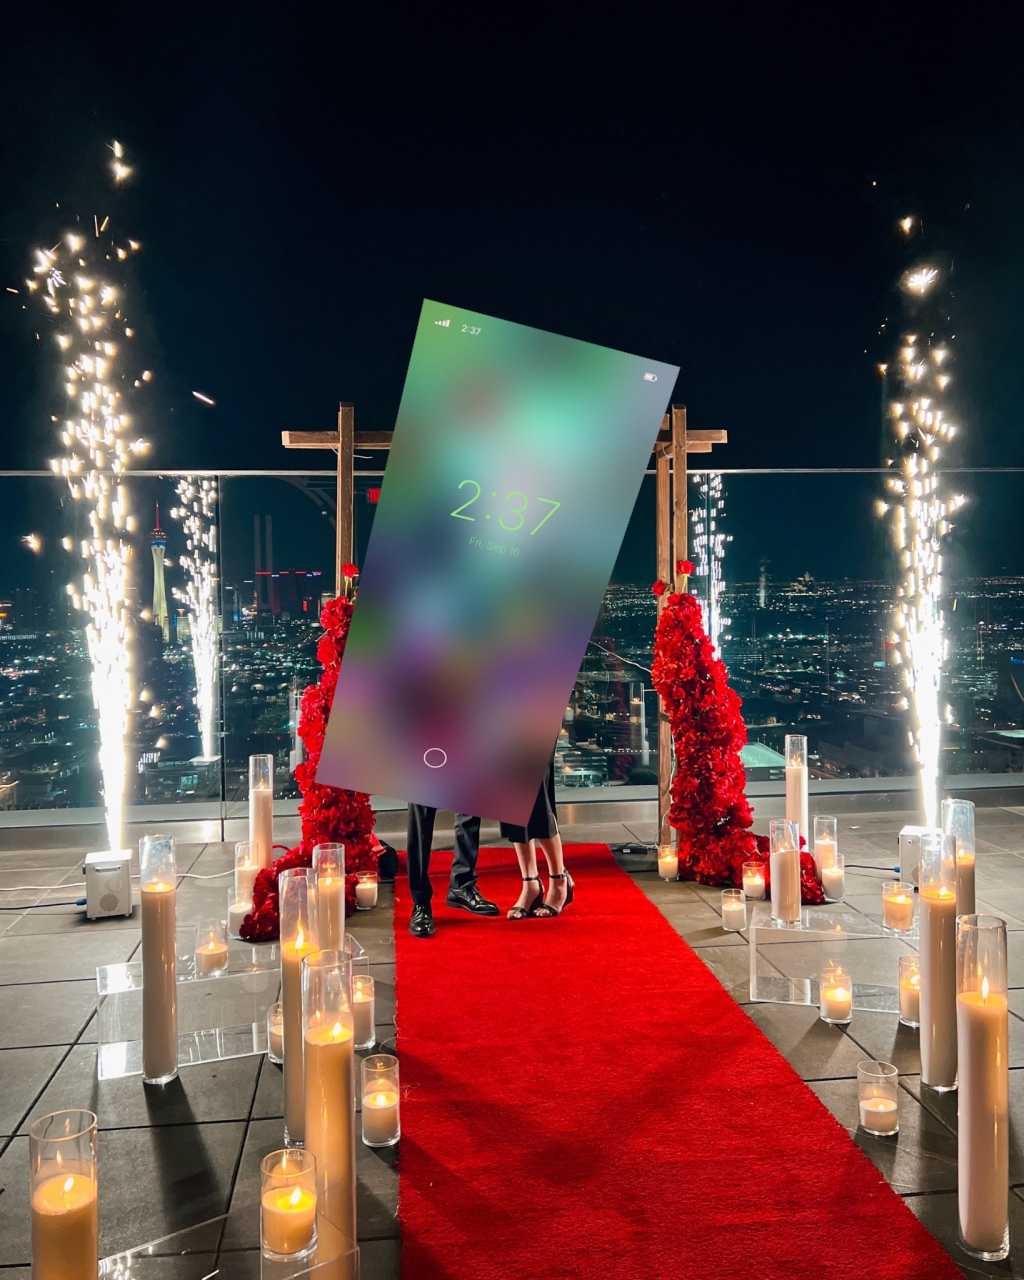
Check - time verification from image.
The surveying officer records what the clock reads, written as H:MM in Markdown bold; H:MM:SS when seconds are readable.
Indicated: **2:37**
